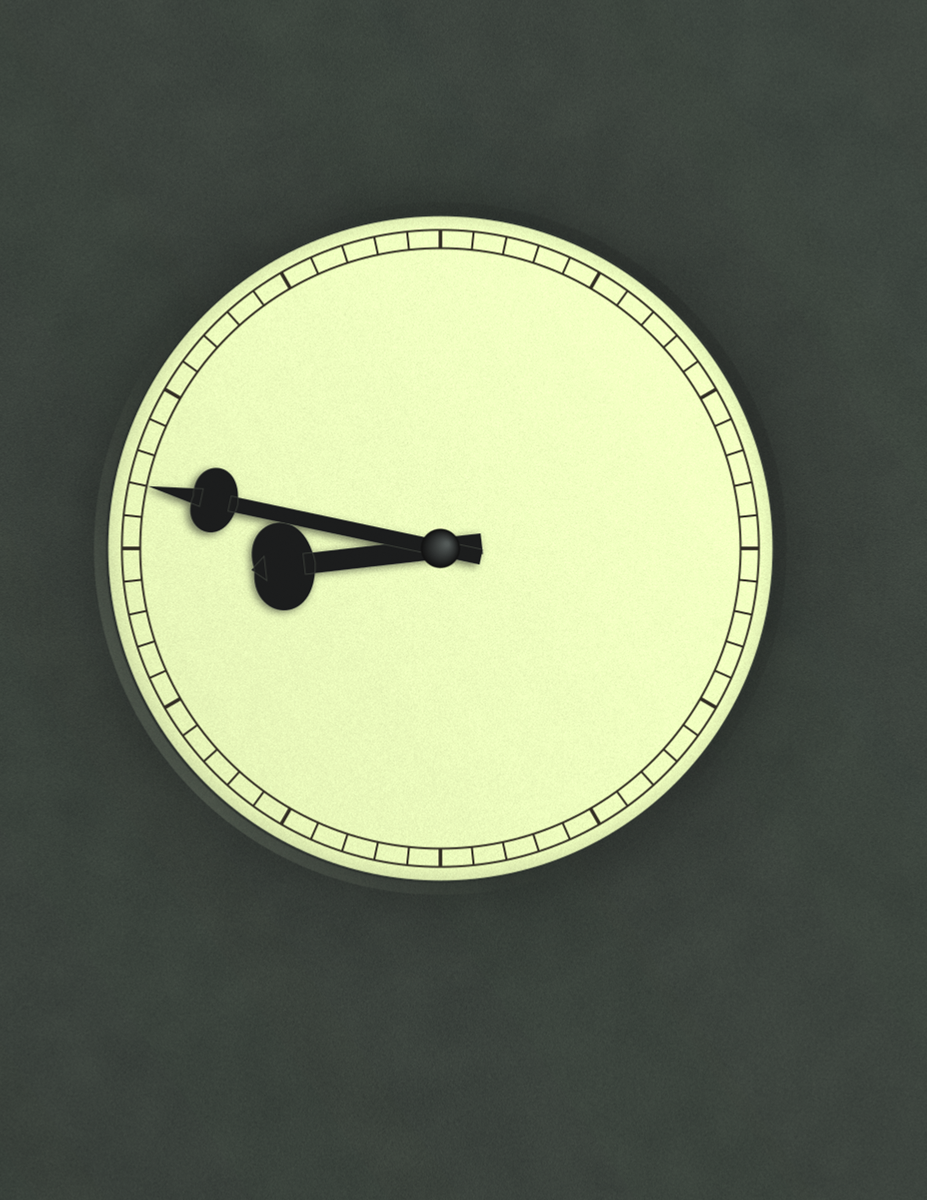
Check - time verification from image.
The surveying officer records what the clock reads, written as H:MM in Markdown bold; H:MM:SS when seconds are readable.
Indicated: **8:47**
